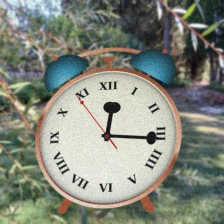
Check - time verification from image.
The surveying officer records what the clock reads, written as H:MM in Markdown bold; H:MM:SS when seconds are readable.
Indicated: **12:15:54**
